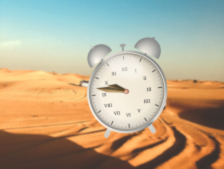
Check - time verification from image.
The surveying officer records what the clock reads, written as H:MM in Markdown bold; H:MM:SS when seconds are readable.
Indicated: **9:47**
